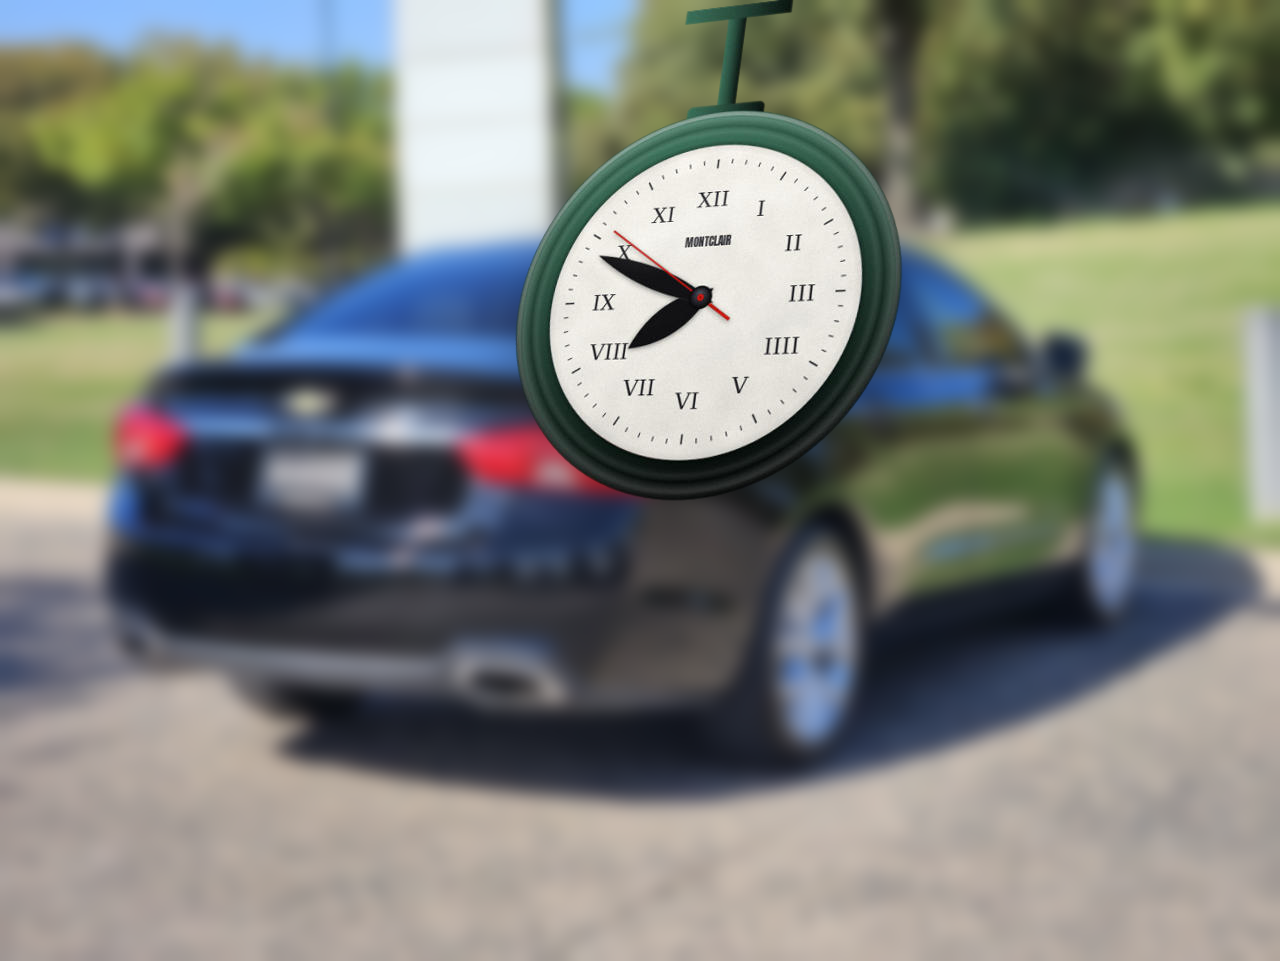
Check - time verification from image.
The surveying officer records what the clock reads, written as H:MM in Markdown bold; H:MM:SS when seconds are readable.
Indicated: **7:48:51**
